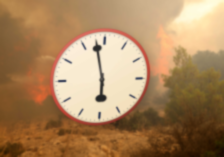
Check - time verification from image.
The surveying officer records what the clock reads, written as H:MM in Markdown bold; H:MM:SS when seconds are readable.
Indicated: **5:58**
